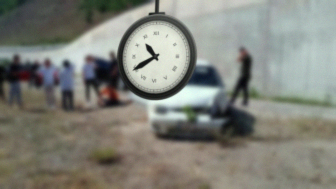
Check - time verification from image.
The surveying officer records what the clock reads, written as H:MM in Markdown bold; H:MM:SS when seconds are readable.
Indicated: **10:40**
